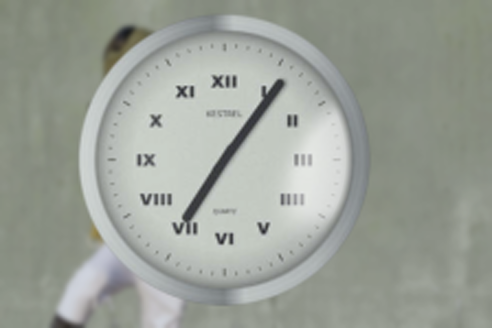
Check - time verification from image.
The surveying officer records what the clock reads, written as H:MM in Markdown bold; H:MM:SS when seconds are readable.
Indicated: **7:06**
